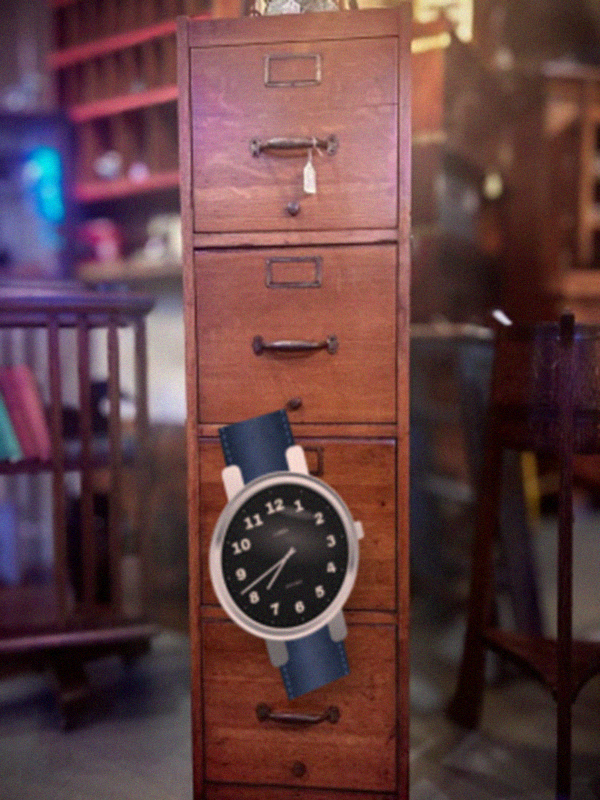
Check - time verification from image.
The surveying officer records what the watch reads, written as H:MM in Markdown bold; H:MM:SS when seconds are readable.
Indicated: **7:42**
